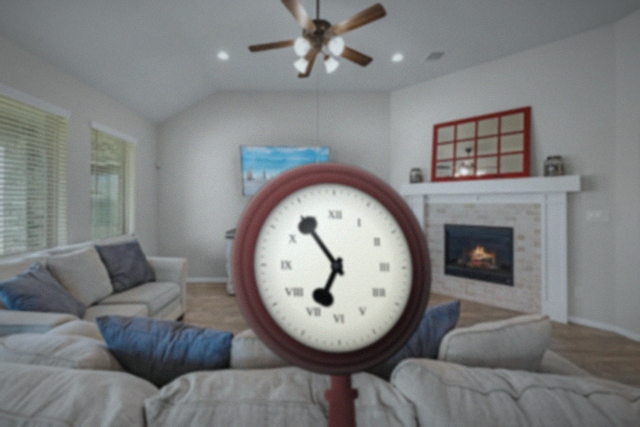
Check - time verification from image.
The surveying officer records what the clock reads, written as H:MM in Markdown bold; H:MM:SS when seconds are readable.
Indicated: **6:54**
